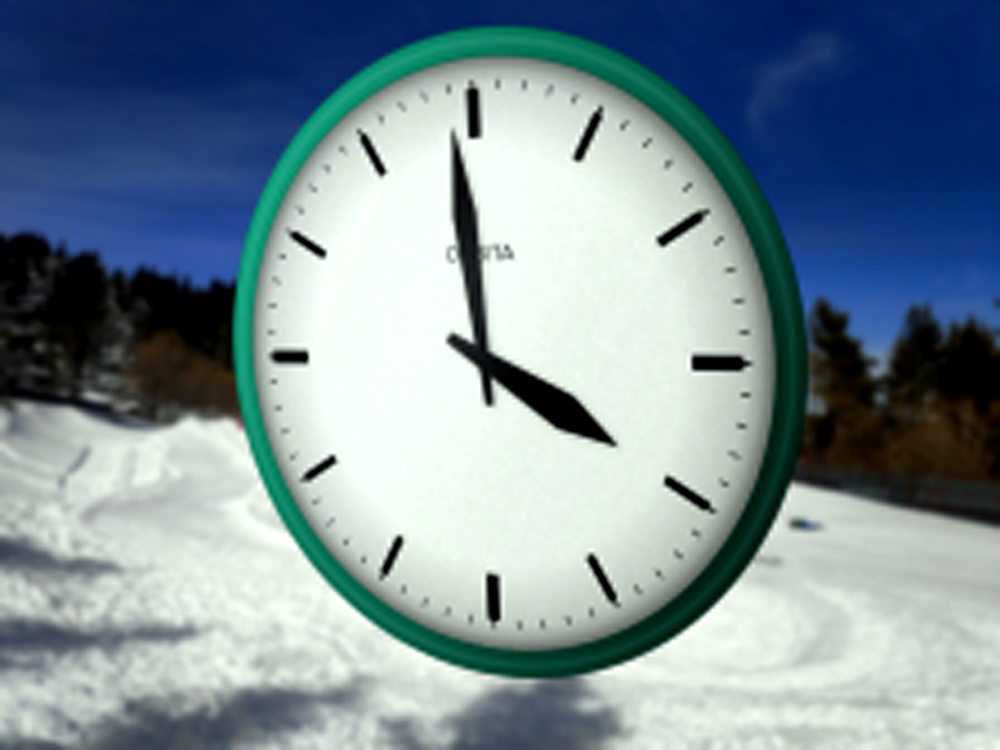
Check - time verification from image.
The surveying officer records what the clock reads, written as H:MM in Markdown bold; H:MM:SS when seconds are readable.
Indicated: **3:59**
